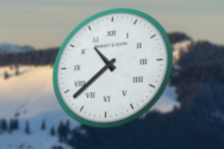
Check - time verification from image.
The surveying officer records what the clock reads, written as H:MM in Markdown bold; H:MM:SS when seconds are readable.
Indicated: **10:38**
